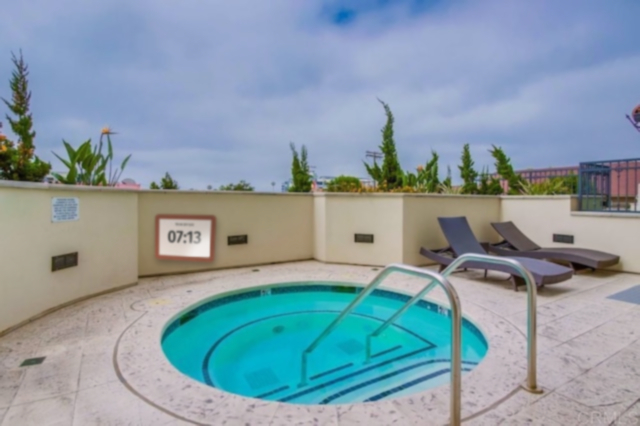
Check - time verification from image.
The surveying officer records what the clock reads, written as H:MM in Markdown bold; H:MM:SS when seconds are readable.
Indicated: **7:13**
